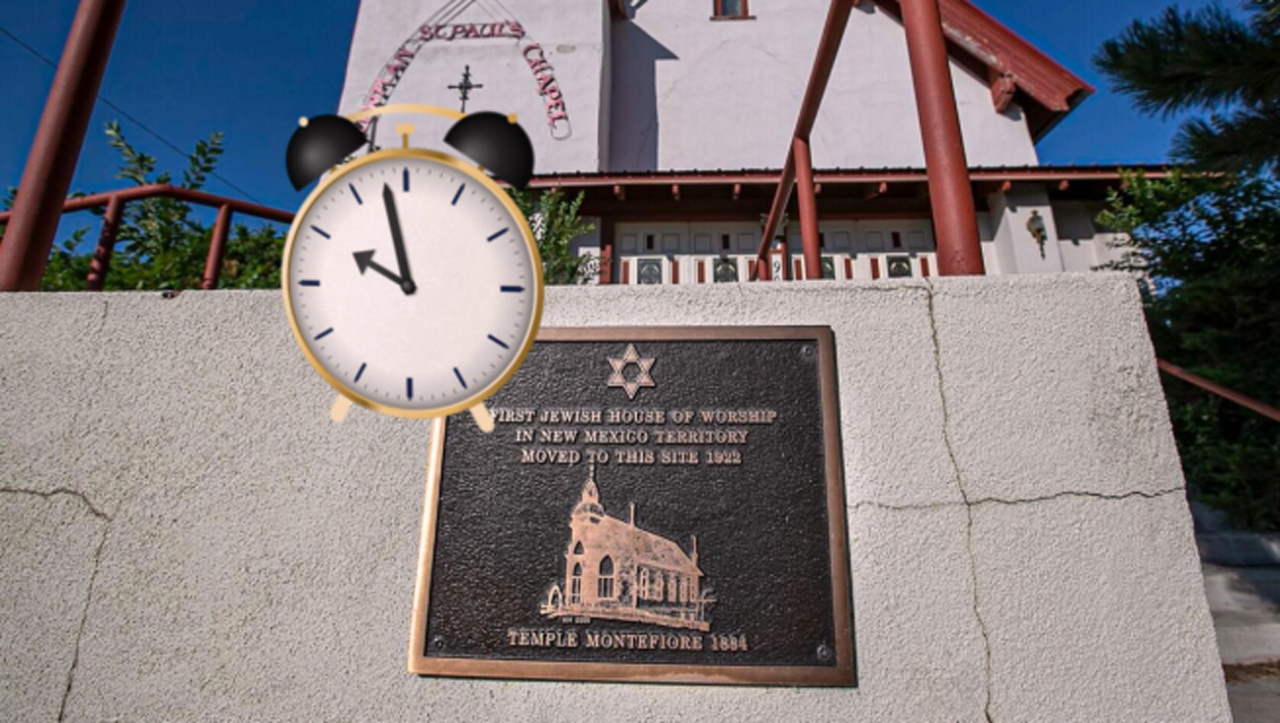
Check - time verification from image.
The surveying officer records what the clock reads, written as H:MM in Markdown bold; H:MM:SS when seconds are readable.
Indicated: **9:58**
